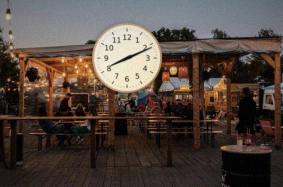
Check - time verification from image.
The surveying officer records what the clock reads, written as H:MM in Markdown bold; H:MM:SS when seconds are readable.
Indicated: **8:11**
